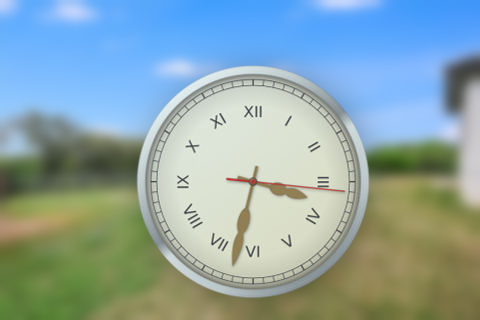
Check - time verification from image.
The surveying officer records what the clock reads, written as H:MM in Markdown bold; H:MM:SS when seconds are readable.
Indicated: **3:32:16**
